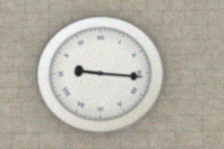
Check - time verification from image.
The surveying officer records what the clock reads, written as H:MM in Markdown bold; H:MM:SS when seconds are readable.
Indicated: **9:16**
